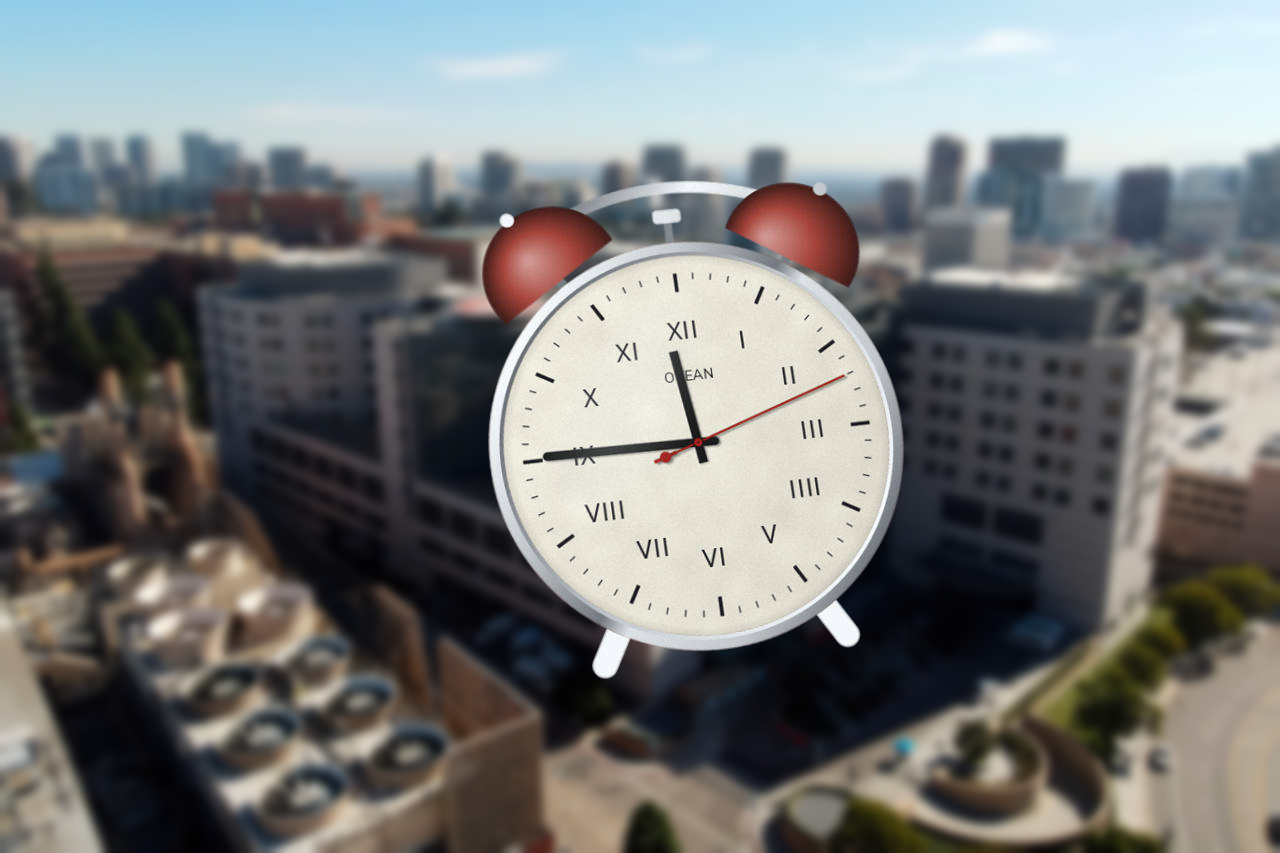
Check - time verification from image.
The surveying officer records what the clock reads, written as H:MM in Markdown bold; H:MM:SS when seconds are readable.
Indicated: **11:45:12**
